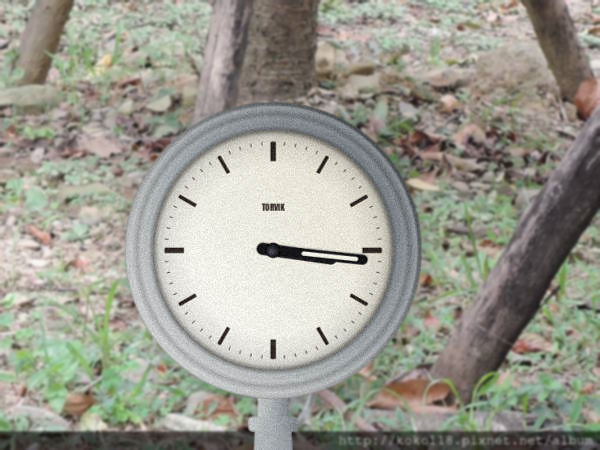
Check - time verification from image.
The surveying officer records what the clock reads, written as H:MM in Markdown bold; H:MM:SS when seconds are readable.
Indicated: **3:16**
